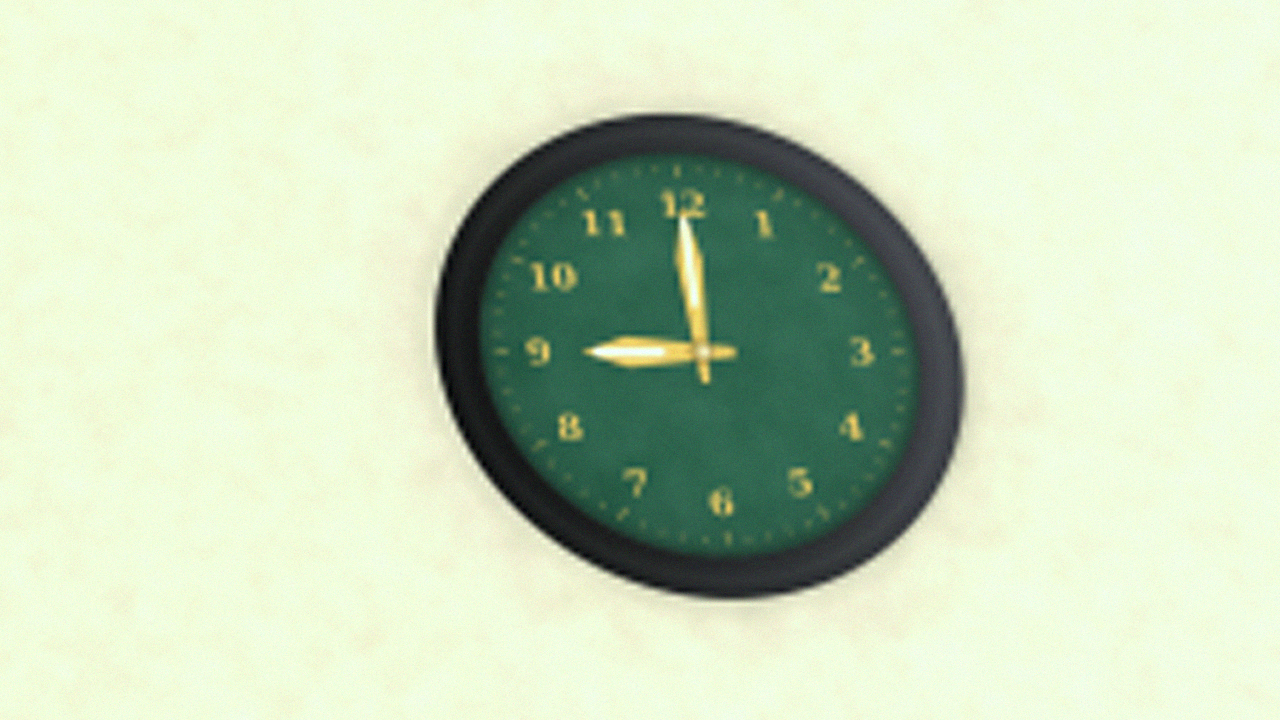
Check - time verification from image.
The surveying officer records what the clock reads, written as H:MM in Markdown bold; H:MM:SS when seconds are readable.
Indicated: **9:00**
